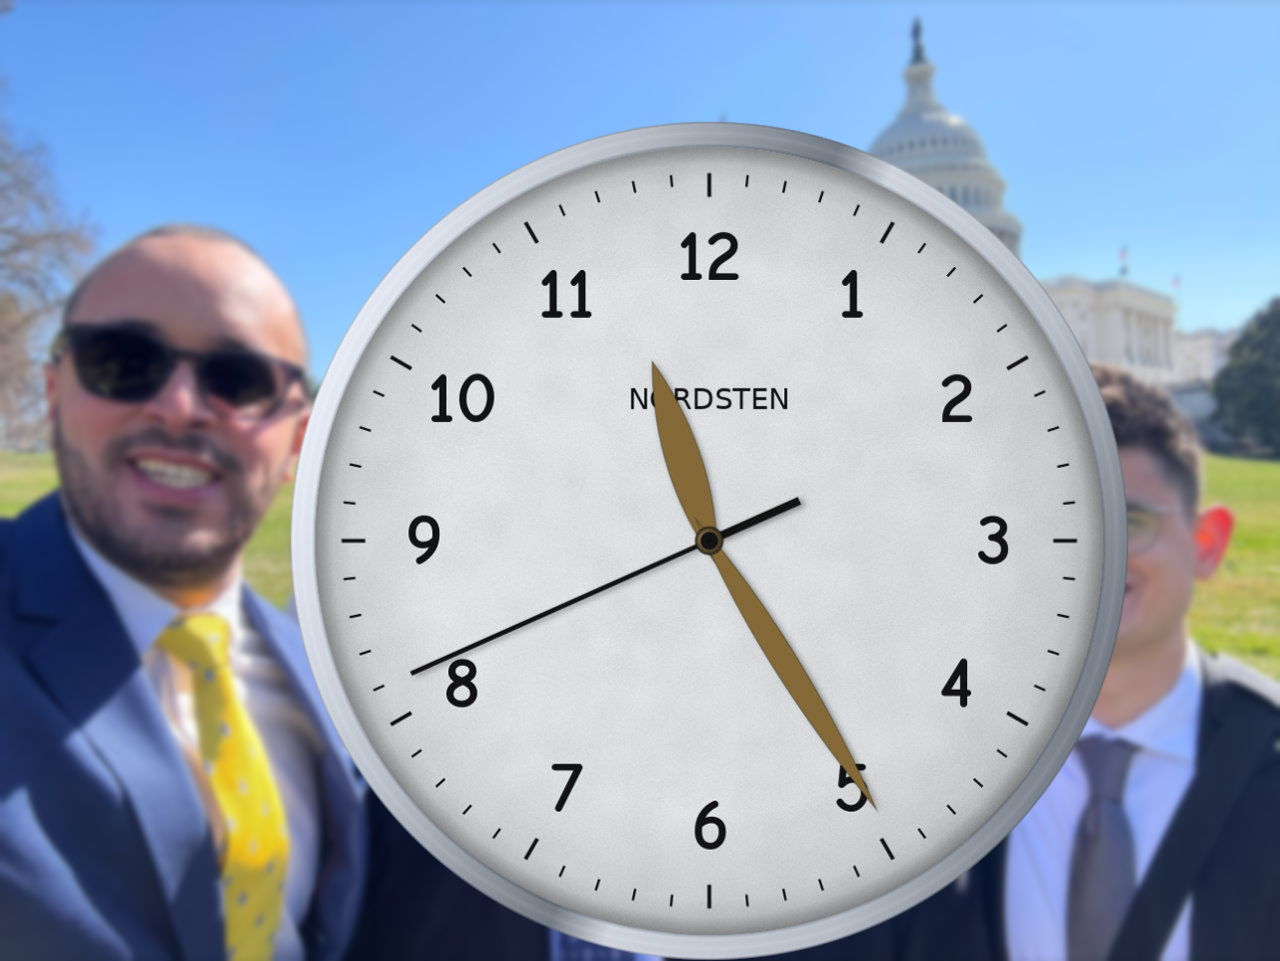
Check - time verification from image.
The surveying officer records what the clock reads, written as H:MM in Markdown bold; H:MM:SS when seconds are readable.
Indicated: **11:24:41**
